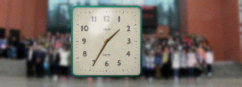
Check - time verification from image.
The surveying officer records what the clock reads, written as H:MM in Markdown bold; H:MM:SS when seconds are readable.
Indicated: **1:35**
